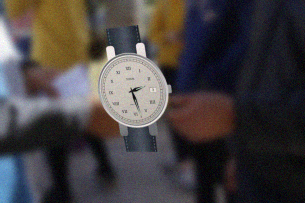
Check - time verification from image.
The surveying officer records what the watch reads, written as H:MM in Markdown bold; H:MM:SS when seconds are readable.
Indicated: **2:28**
